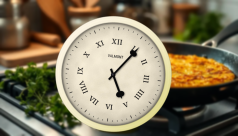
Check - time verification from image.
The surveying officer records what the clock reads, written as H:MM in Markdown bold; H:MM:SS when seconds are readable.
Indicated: **5:06**
